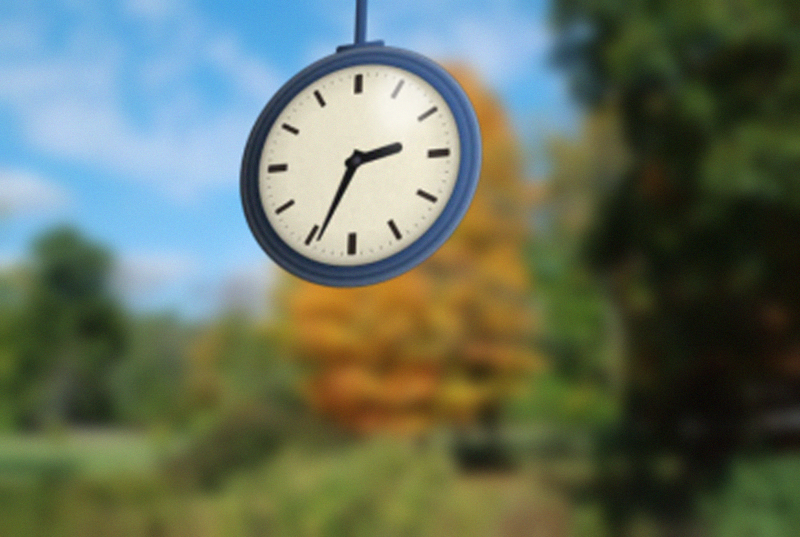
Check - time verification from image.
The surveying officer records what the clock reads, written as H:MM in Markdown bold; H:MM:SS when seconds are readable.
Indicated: **2:34**
